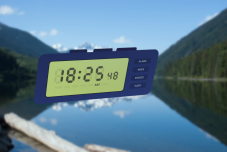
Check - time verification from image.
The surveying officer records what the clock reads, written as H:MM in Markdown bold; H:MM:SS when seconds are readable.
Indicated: **18:25:48**
